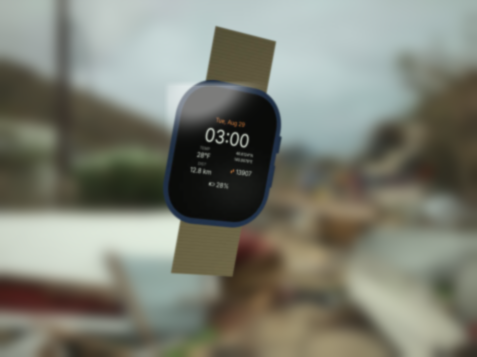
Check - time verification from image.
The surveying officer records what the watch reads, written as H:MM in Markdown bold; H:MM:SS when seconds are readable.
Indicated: **3:00**
